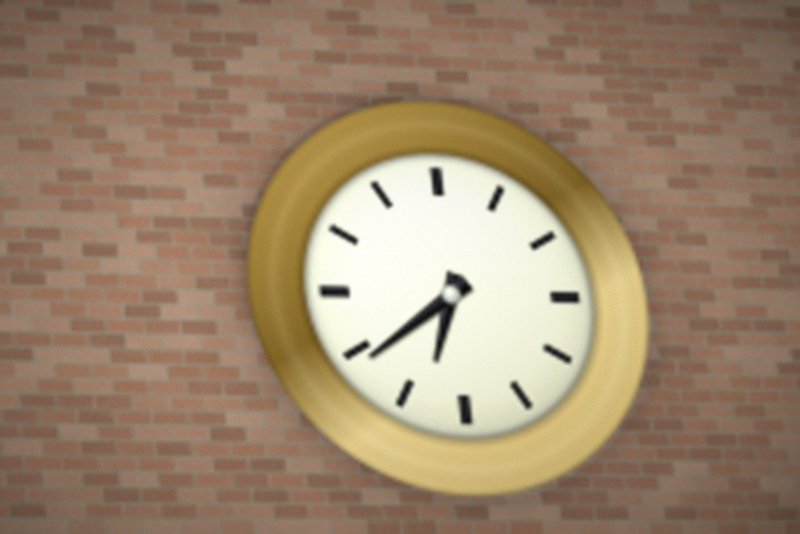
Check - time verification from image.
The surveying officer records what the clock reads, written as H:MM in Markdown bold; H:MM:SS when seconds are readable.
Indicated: **6:39**
